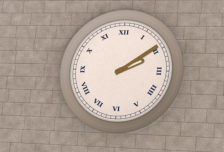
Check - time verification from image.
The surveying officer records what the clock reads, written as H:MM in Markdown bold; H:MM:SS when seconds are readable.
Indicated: **2:09**
